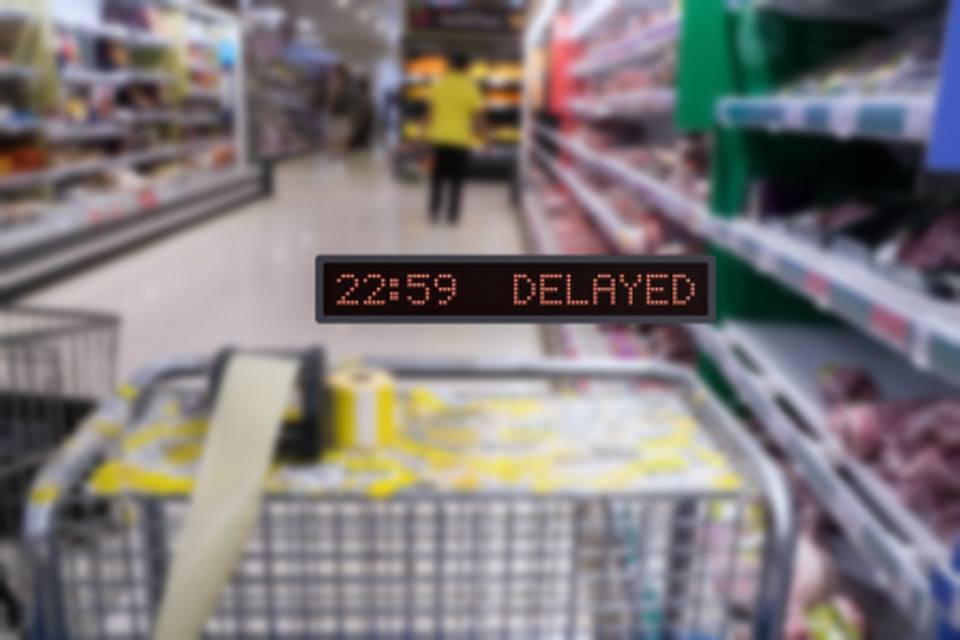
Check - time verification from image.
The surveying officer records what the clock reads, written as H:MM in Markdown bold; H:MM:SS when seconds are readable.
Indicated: **22:59**
